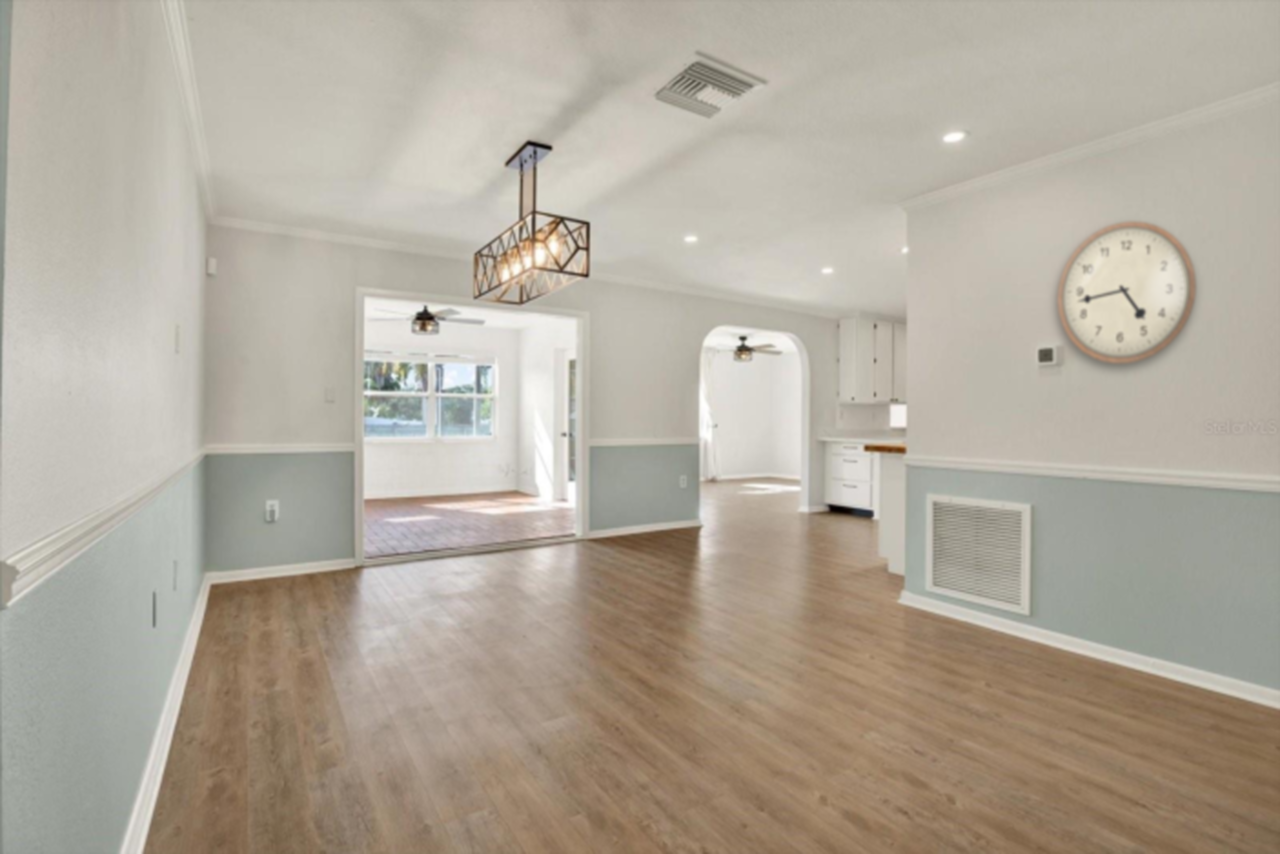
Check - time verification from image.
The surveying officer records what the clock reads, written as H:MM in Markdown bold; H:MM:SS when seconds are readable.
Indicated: **4:43**
